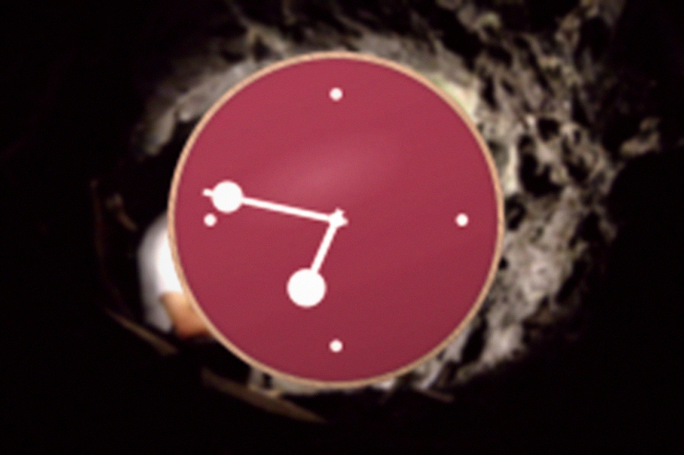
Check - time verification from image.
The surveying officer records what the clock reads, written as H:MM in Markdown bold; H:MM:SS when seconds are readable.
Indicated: **6:47**
